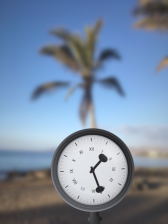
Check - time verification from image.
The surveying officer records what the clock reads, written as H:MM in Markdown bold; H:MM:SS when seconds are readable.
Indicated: **1:27**
